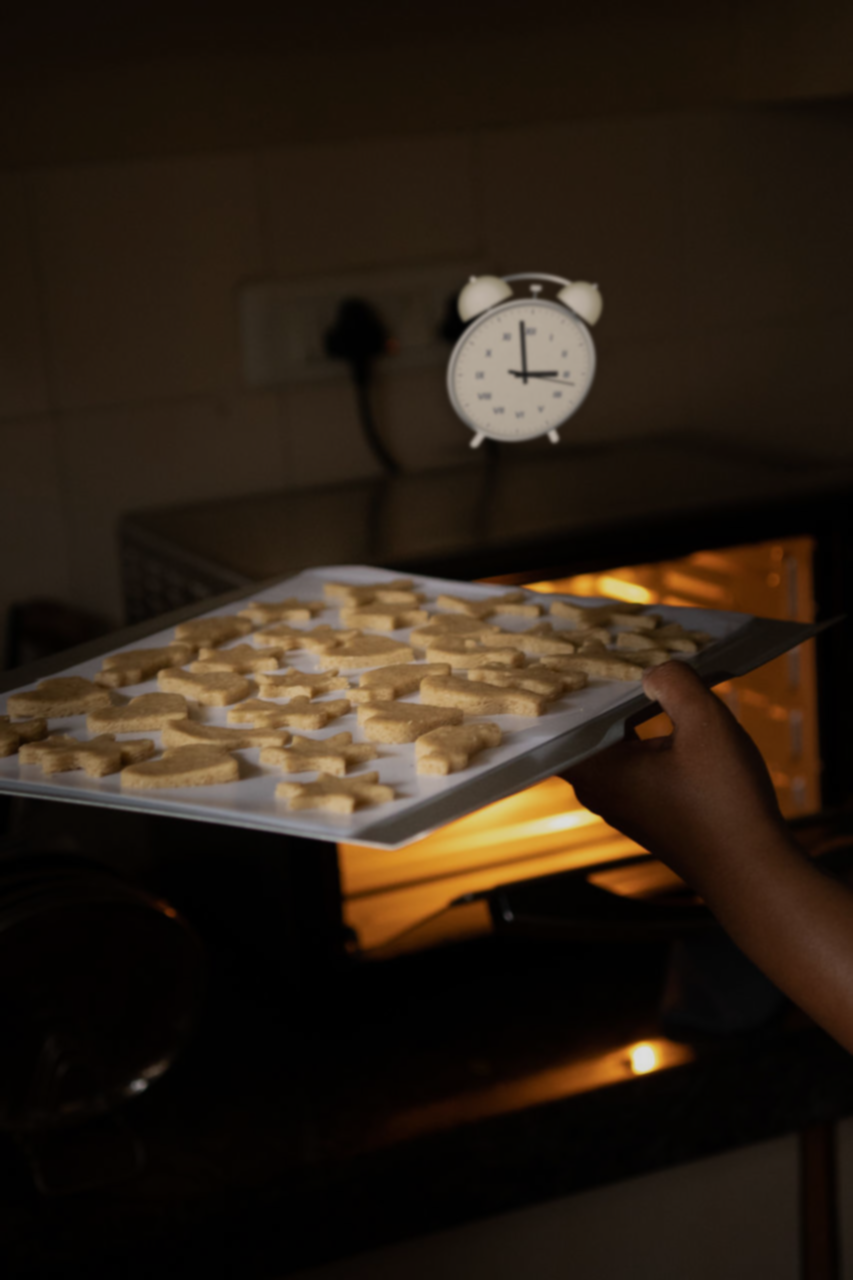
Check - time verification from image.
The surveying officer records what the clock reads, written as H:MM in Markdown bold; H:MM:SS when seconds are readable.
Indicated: **2:58:17**
